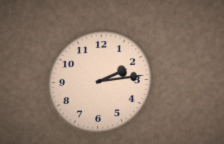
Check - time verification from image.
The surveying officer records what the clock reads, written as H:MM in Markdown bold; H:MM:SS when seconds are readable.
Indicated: **2:14**
